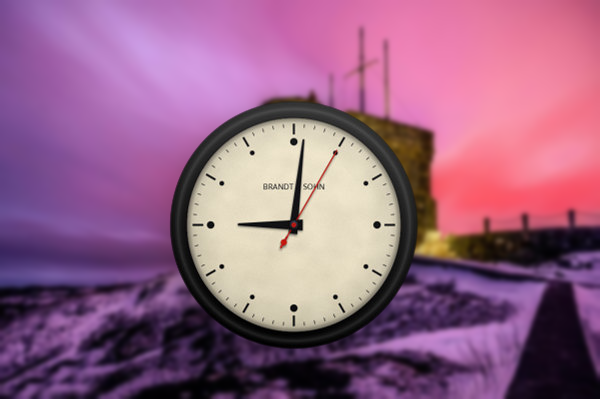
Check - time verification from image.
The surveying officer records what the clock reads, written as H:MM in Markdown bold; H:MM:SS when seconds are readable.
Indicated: **9:01:05**
